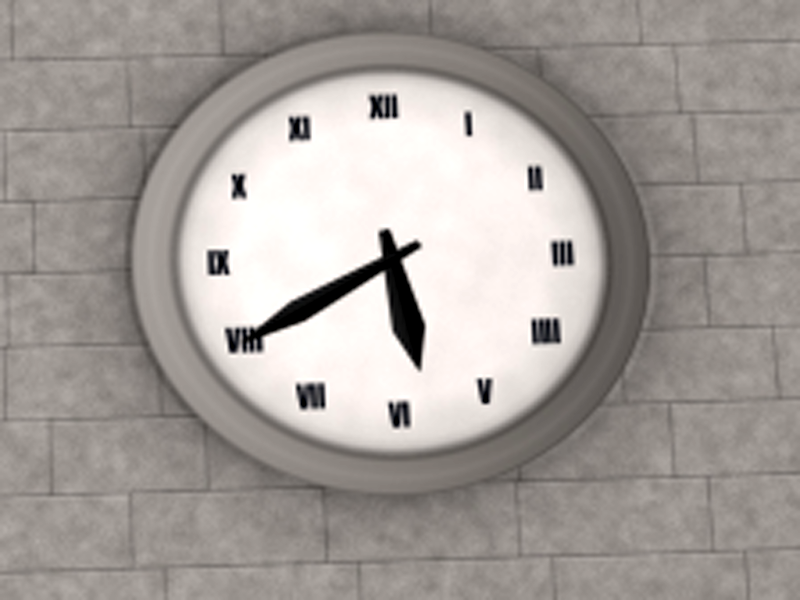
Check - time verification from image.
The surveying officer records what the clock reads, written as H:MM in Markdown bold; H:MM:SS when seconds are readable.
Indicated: **5:40**
